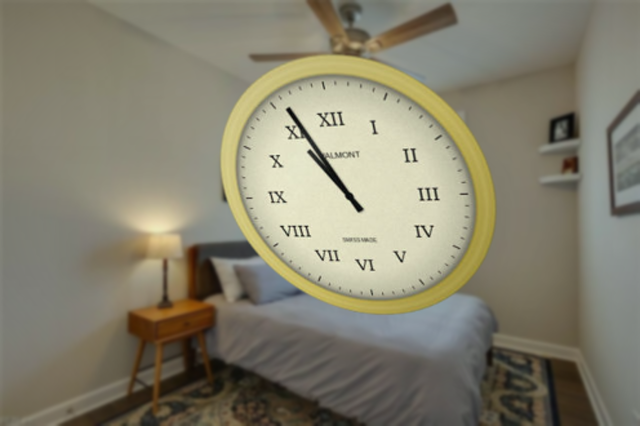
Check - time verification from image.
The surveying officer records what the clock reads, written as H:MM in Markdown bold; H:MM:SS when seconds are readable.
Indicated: **10:56**
